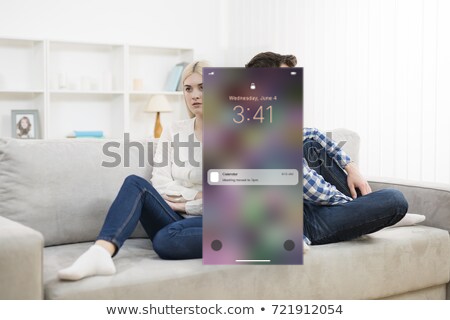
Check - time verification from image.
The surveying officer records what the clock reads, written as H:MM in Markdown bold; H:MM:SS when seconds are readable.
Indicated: **3:41**
